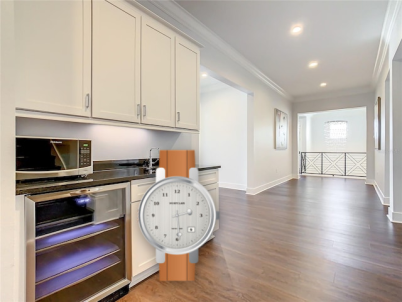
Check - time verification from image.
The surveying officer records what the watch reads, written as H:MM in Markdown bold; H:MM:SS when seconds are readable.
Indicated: **2:29**
